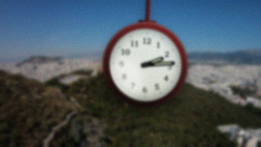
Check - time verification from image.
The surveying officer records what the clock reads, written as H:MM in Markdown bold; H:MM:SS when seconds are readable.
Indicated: **2:14**
